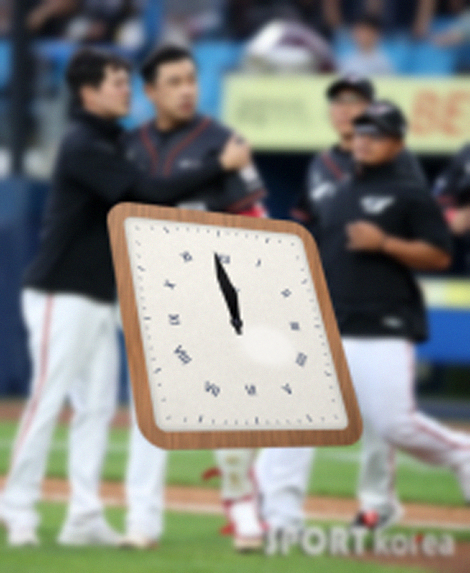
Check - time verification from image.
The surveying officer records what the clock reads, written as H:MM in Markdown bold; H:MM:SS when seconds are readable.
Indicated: **11:59**
